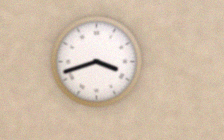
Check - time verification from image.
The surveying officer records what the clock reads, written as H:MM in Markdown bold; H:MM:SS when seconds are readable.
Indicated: **3:42**
